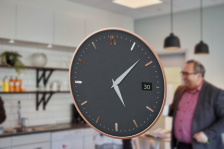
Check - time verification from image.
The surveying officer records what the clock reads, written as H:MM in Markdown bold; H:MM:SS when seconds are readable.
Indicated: **5:08**
